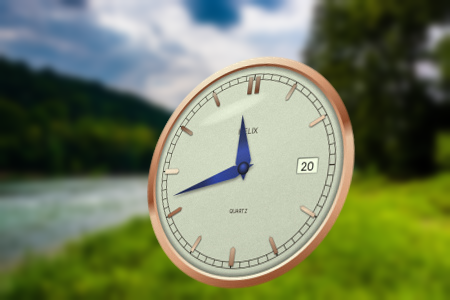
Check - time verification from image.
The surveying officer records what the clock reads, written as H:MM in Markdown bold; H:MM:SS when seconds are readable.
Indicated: **11:42**
